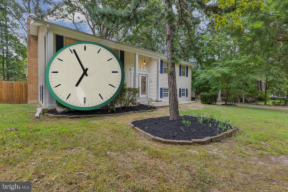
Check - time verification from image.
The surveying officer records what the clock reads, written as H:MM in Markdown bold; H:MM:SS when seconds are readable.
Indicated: **6:56**
